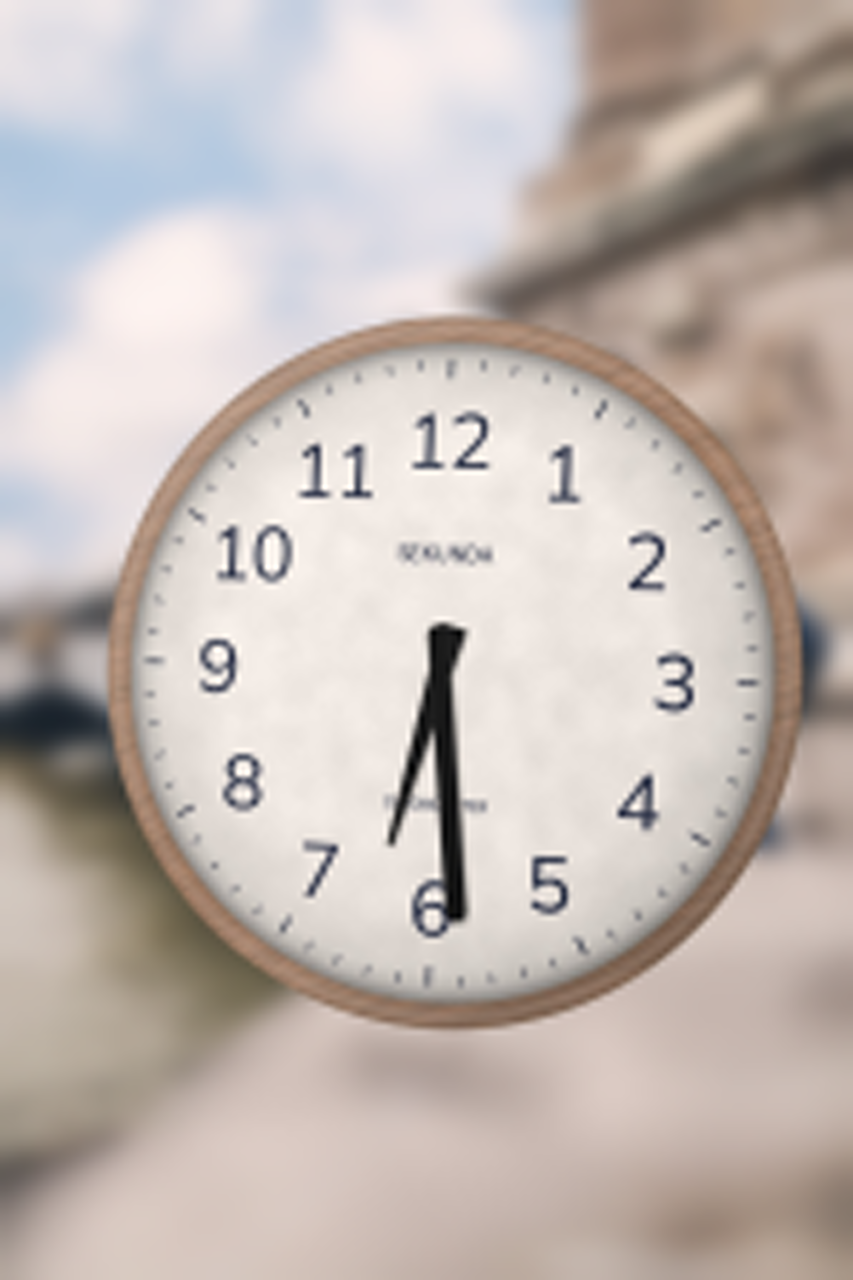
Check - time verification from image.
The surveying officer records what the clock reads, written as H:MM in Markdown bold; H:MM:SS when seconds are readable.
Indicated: **6:29**
